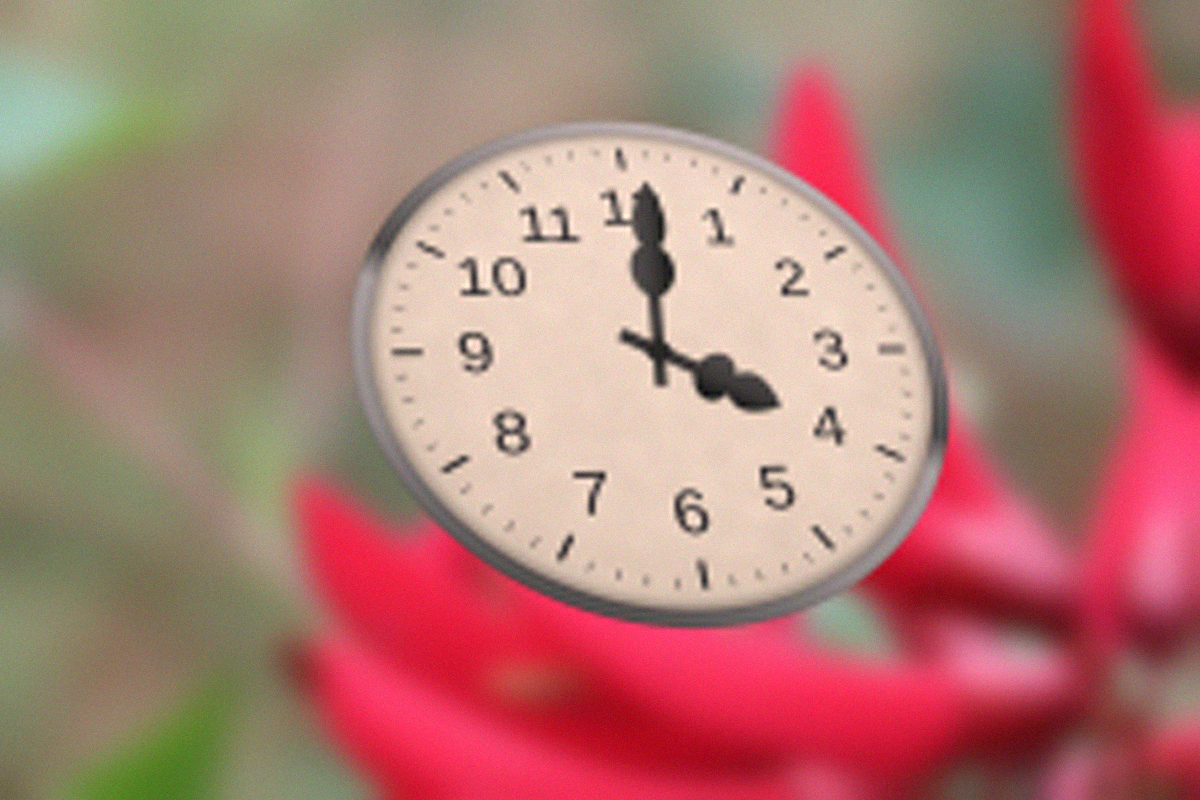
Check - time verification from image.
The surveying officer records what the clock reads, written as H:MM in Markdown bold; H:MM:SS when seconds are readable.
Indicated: **4:01**
